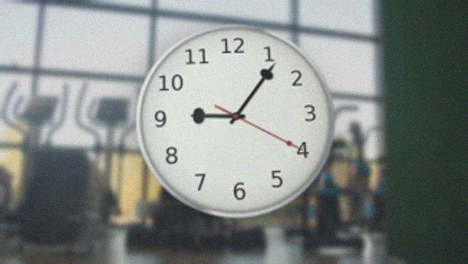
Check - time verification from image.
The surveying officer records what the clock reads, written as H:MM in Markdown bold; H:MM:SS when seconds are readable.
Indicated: **9:06:20**
